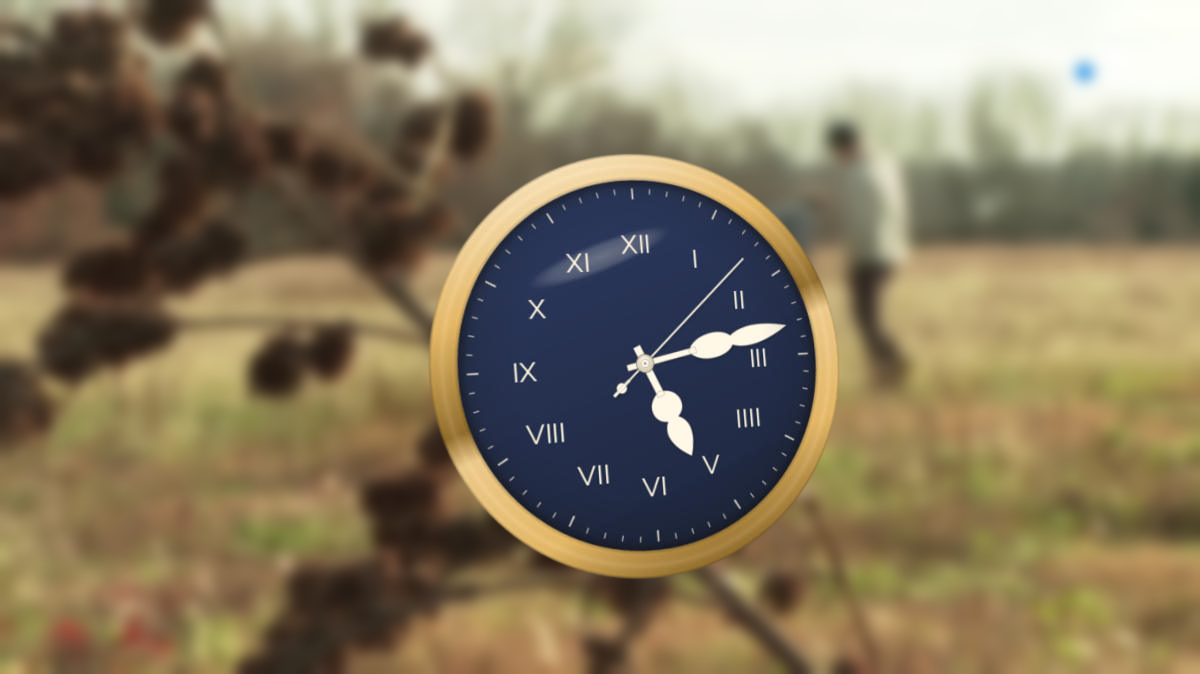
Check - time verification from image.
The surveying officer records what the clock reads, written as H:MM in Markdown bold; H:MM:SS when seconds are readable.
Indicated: **5:13:08**
